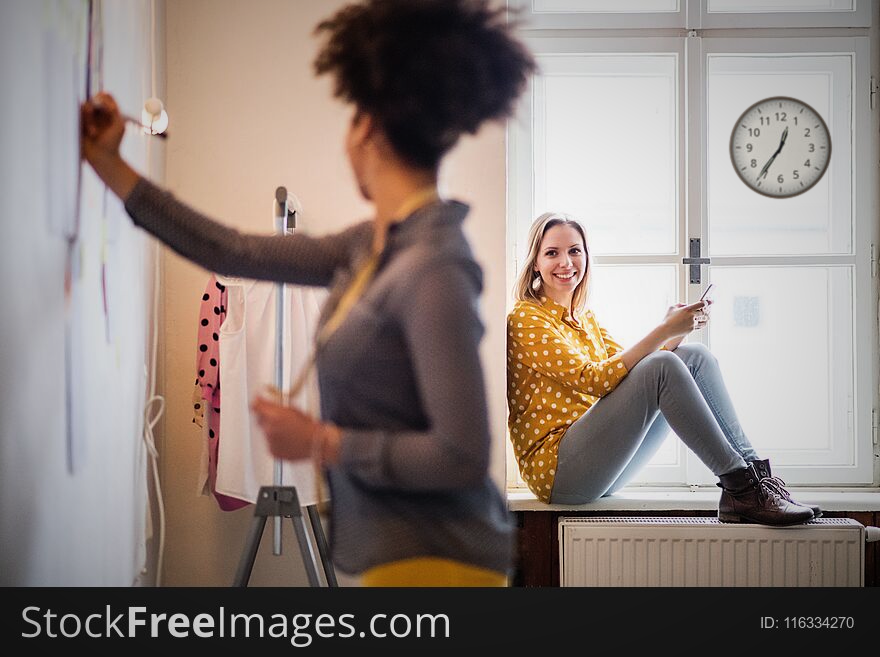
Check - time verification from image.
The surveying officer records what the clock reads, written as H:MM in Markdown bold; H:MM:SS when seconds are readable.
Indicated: **12:36**
